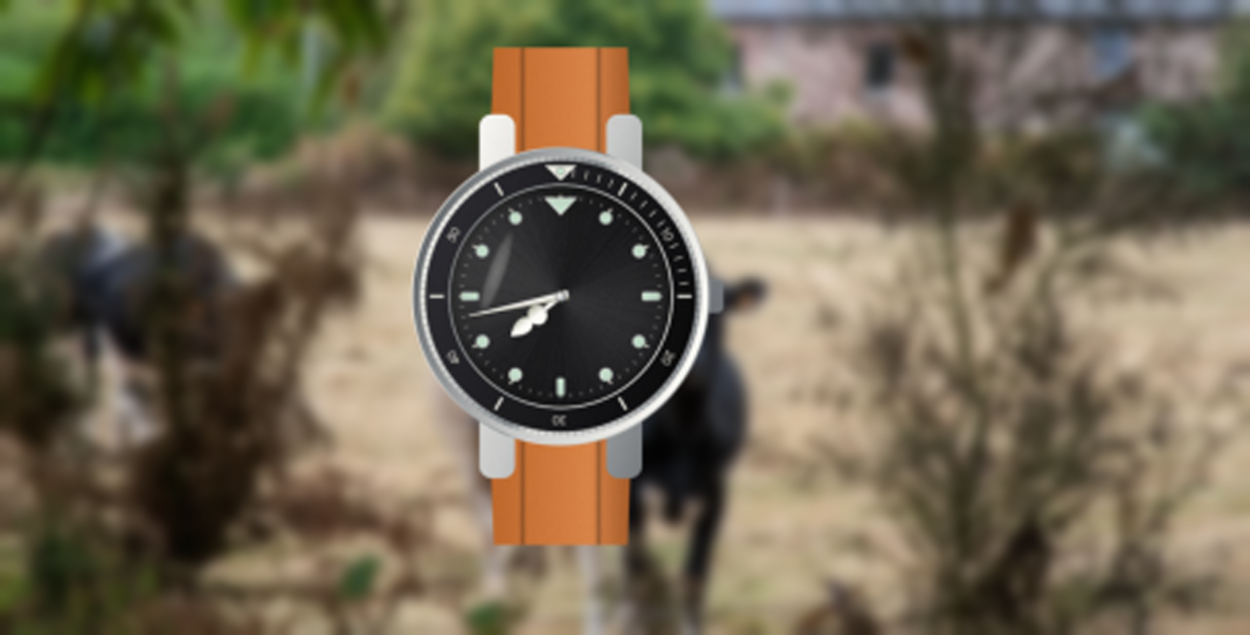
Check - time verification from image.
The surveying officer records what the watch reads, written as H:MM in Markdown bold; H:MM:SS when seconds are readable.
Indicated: **7:43**
